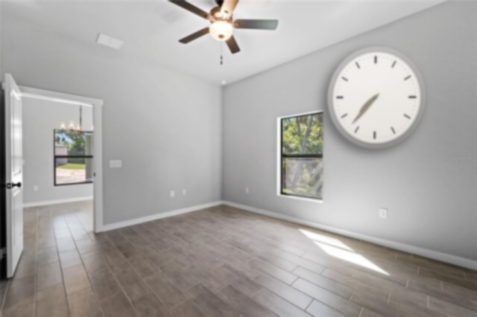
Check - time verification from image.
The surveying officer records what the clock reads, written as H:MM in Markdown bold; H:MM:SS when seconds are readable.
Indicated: **7:37**
